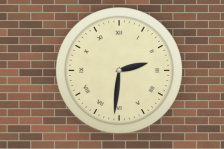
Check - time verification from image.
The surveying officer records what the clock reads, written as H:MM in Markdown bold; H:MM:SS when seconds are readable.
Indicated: **2:31**
